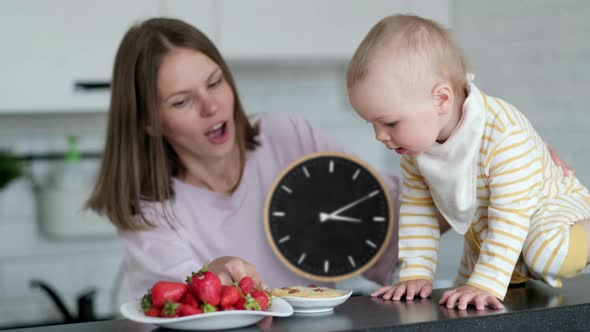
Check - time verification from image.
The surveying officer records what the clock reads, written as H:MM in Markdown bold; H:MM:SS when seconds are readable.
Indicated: **3:10**
